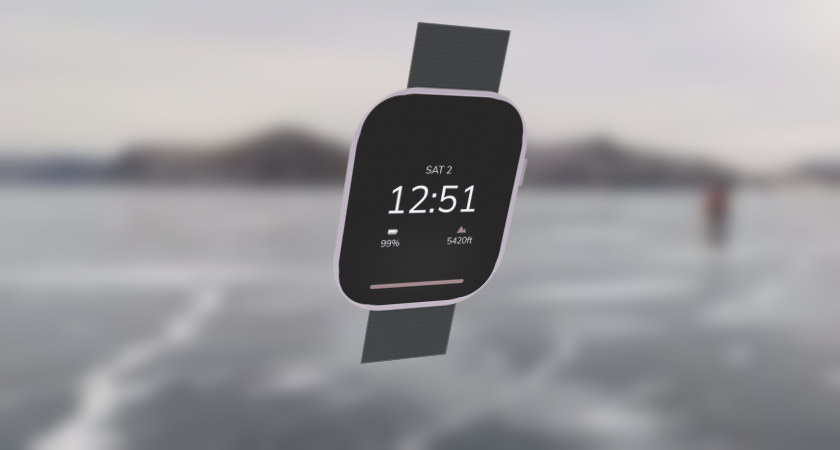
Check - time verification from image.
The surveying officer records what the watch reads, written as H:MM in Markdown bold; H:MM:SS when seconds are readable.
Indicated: **12:51**
